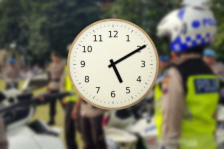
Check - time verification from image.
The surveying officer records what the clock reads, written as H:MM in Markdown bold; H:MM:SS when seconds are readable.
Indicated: **5:10**
